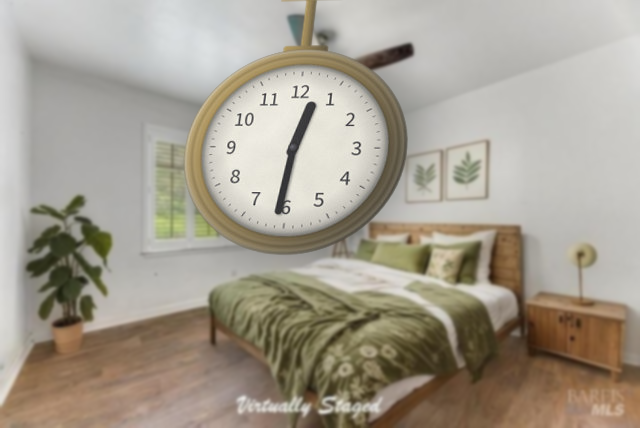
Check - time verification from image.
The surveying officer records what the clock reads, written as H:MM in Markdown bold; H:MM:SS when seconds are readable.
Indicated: **12:31**
